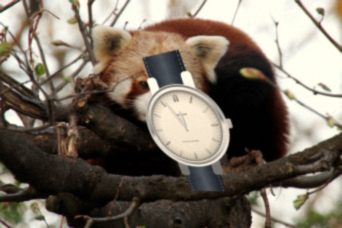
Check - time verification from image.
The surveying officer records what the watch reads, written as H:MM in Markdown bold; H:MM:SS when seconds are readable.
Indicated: **11:56**
